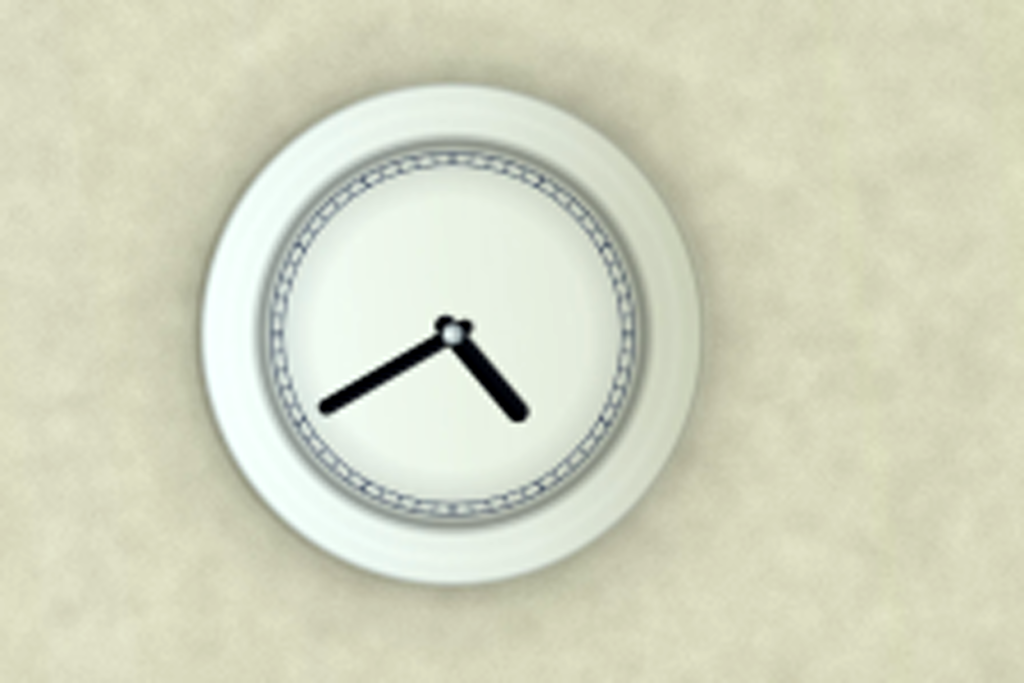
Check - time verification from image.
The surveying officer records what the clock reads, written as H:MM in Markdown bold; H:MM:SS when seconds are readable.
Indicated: **4:40**
